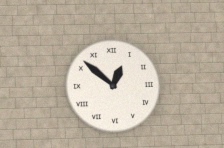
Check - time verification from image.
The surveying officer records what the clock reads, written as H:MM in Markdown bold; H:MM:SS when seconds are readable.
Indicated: **12:52**
